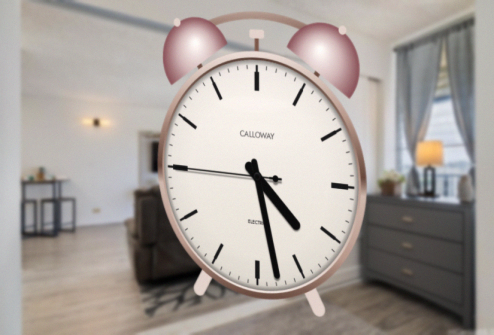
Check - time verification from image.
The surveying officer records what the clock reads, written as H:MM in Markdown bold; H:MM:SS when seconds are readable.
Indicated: **4:27:45**
